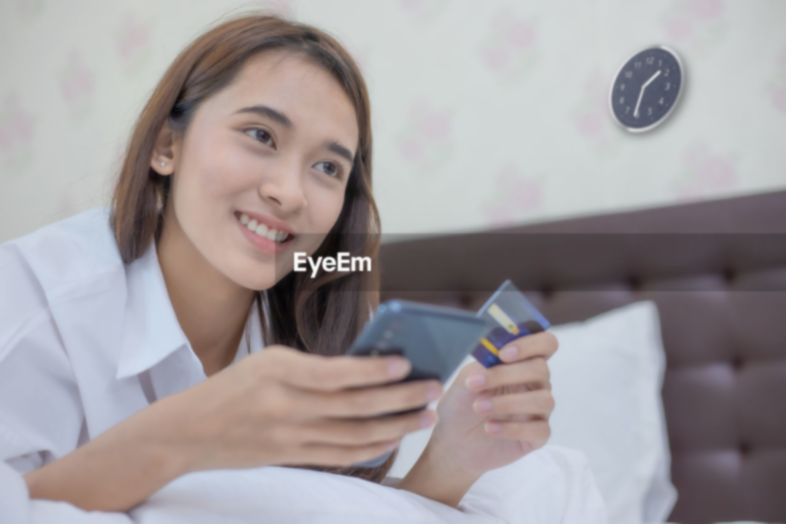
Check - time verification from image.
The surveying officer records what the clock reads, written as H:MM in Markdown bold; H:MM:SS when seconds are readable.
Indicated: **1:31**
